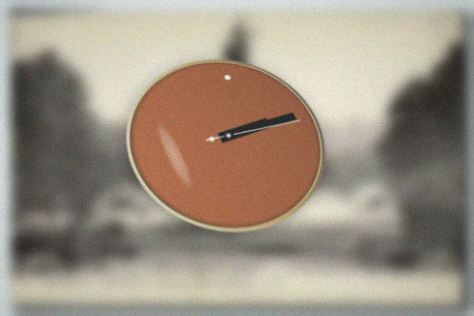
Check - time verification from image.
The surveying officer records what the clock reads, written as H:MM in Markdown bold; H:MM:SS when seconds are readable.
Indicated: **2:11:12**
